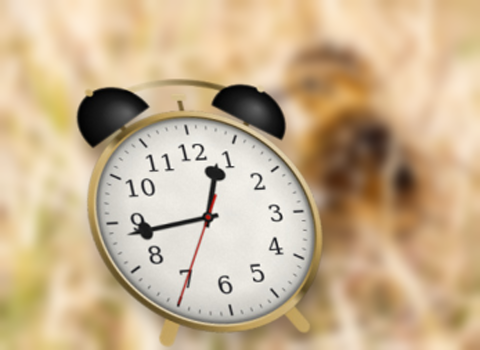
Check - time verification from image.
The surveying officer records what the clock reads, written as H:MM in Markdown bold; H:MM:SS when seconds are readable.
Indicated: **12:43:35**
